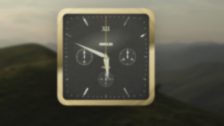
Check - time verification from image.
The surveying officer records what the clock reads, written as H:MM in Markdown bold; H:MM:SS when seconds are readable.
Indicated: **5:49**
